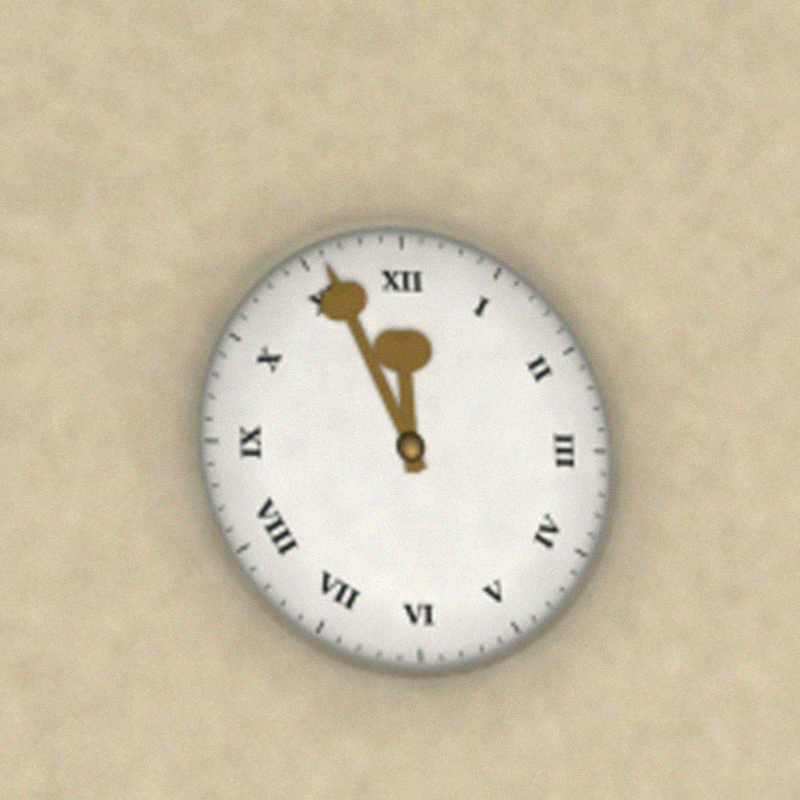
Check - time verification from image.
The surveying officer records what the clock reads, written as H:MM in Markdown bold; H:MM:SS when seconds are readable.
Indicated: **11:56**
